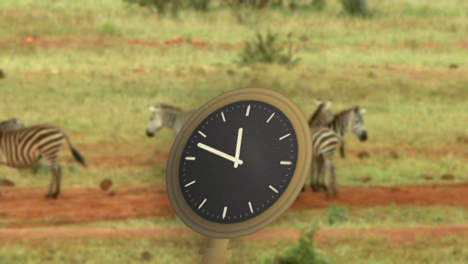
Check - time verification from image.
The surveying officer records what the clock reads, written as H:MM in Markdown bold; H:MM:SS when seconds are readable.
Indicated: **11:48**
